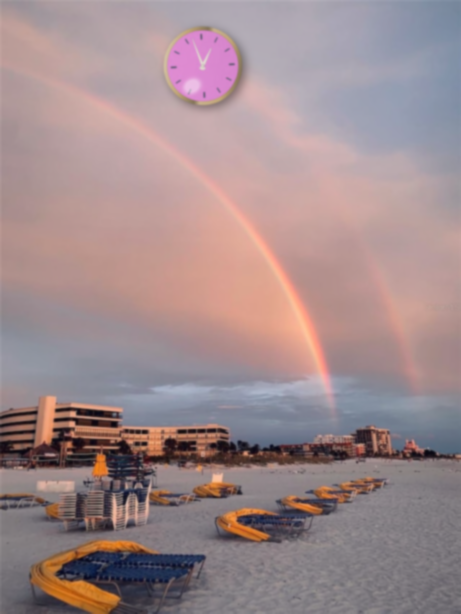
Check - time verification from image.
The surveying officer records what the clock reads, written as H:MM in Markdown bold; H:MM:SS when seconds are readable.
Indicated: **12:57**
